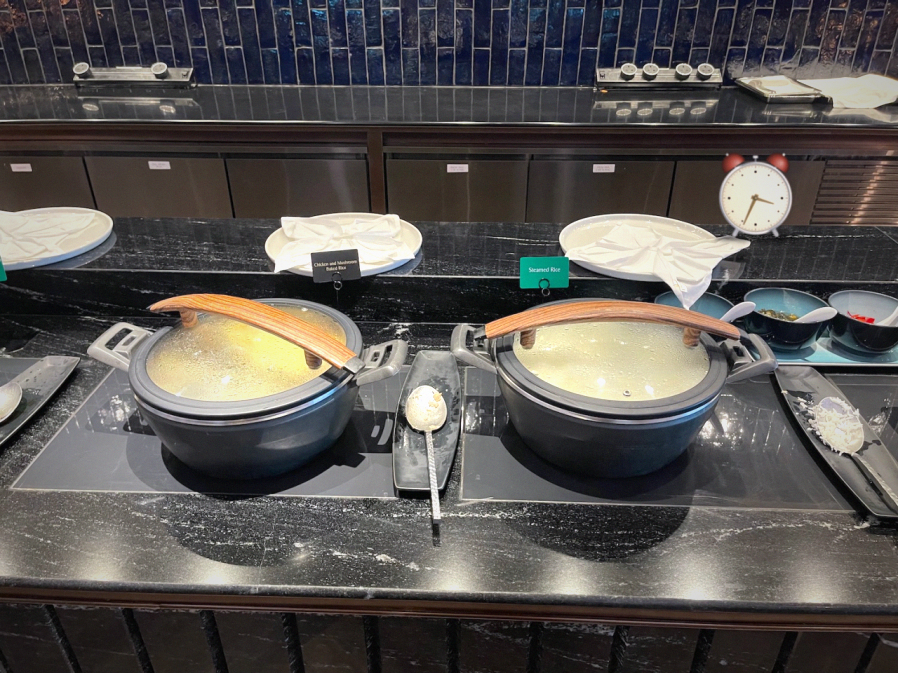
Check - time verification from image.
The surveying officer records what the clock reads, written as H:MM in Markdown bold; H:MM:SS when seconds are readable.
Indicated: **3:34**
